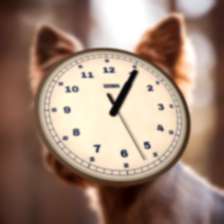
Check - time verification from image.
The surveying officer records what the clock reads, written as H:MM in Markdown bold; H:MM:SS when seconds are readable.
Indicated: **1:05:27**
